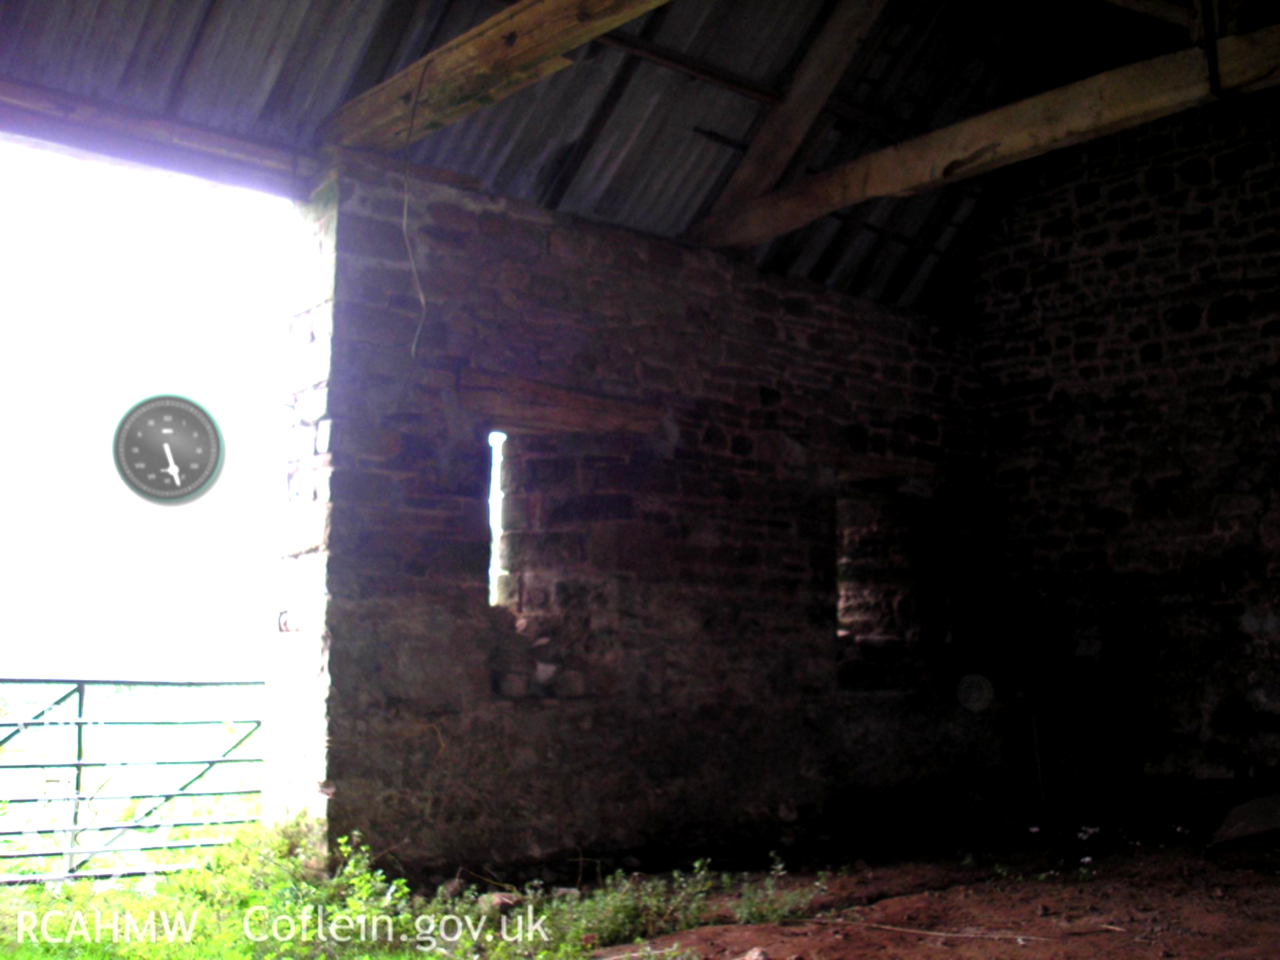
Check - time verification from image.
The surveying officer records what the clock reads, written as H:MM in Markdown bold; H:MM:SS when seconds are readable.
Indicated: **5:27**
